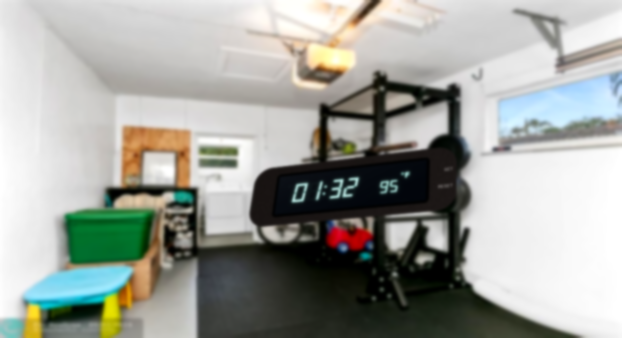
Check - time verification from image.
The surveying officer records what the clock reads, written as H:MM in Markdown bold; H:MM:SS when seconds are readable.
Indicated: **1:32**
